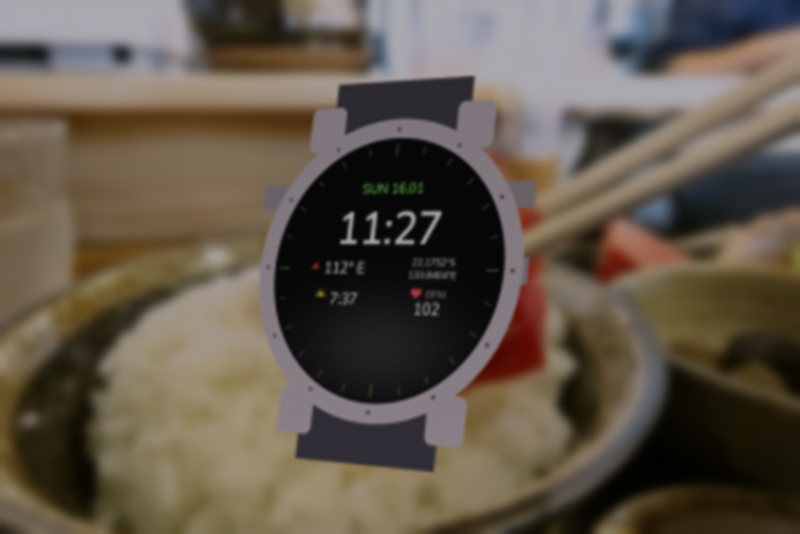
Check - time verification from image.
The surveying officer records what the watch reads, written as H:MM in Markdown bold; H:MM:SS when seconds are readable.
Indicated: **11:27**
